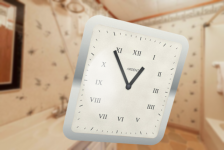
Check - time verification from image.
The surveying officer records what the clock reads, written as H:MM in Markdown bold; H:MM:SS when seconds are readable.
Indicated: **12:54**
